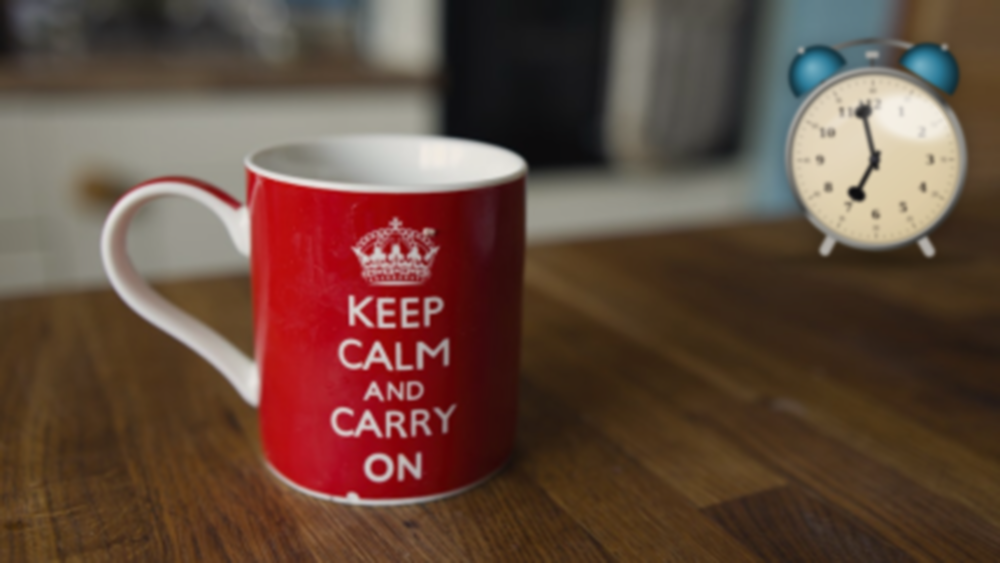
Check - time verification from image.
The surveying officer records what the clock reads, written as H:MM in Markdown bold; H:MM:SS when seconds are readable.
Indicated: **6:58**
